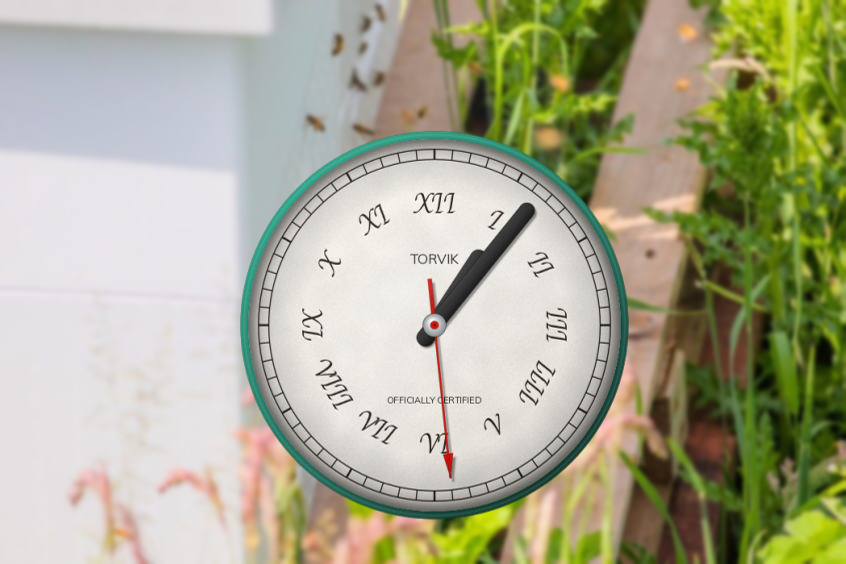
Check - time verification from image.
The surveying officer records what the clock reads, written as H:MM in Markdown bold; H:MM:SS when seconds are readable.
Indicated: **1:06:29**
